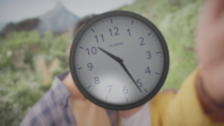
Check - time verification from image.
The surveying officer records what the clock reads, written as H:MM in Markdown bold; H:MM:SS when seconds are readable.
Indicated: **10:26**
